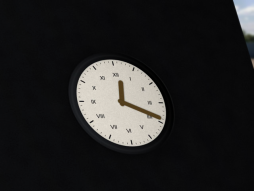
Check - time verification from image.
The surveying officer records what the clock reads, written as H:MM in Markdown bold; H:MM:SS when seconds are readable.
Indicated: **12:19**
